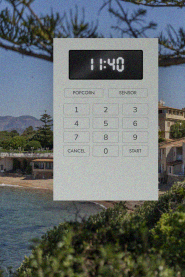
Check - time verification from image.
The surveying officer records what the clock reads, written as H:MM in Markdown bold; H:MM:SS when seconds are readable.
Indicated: **11:40**
